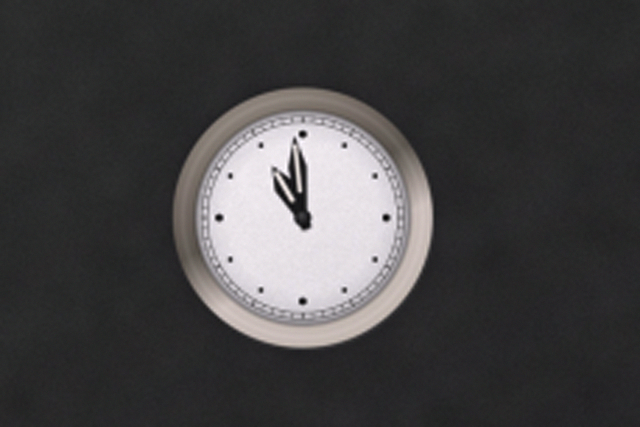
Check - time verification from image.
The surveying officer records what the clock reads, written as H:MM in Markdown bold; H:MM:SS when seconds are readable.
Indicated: **10:59**
